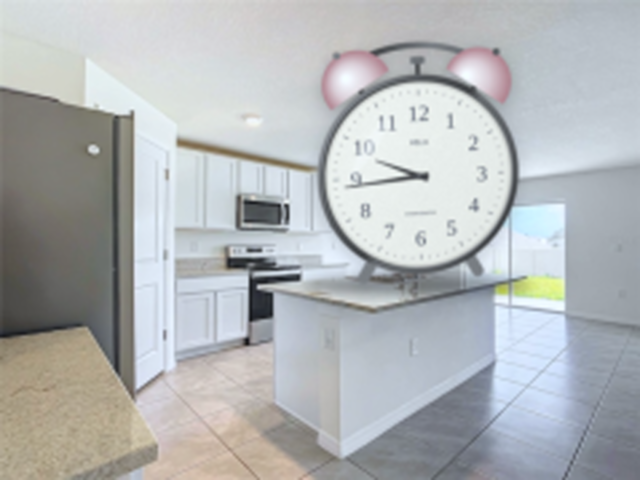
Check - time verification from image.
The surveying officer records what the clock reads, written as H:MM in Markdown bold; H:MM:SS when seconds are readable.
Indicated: **9:44**
